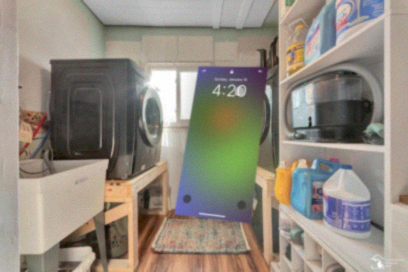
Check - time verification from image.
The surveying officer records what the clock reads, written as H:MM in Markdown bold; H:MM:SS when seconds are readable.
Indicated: **4:20**
